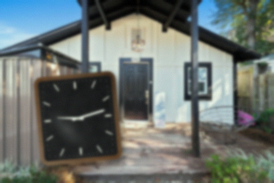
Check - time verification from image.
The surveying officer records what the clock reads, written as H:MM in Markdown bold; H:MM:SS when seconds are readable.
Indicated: **9:13**
